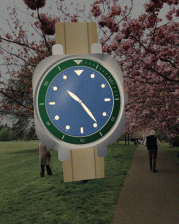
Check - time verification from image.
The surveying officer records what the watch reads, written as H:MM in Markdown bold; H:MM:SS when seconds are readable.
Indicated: **10:24**
